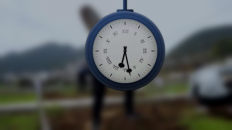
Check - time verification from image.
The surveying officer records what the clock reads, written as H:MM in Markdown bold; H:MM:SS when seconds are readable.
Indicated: **6:28**
